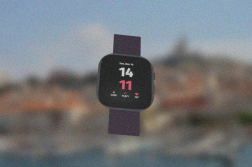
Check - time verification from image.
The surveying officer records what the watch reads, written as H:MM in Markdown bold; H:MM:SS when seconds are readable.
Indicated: **14:11**
